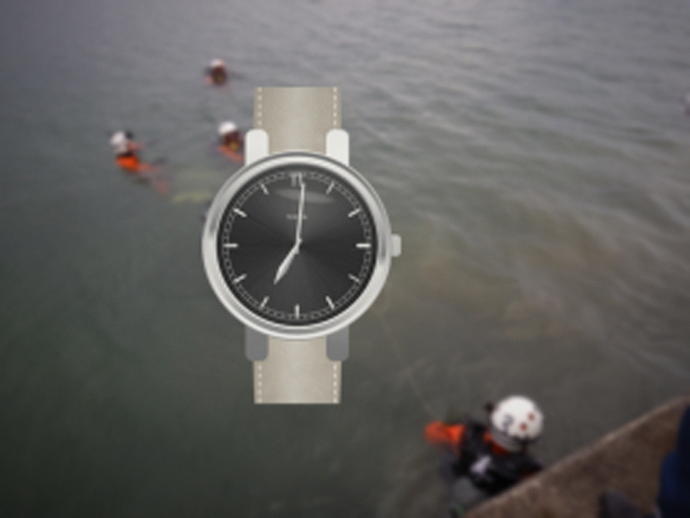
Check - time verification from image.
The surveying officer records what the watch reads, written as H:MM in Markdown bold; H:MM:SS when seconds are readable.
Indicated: **7:01**
